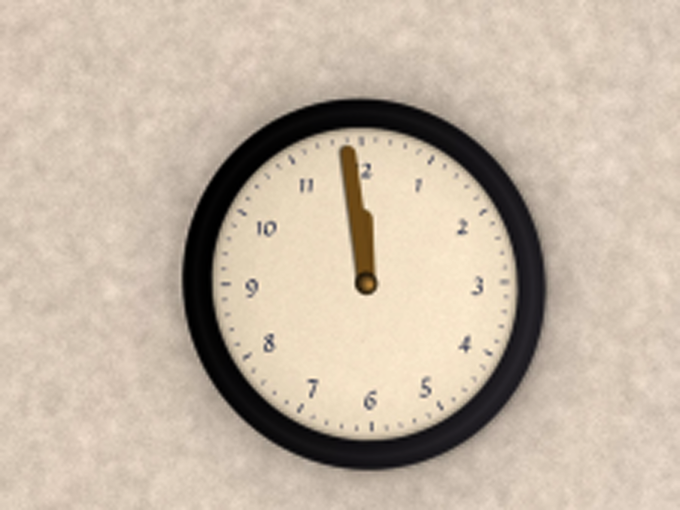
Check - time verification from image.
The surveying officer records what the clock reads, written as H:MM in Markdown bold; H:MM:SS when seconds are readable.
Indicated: **11:59**
